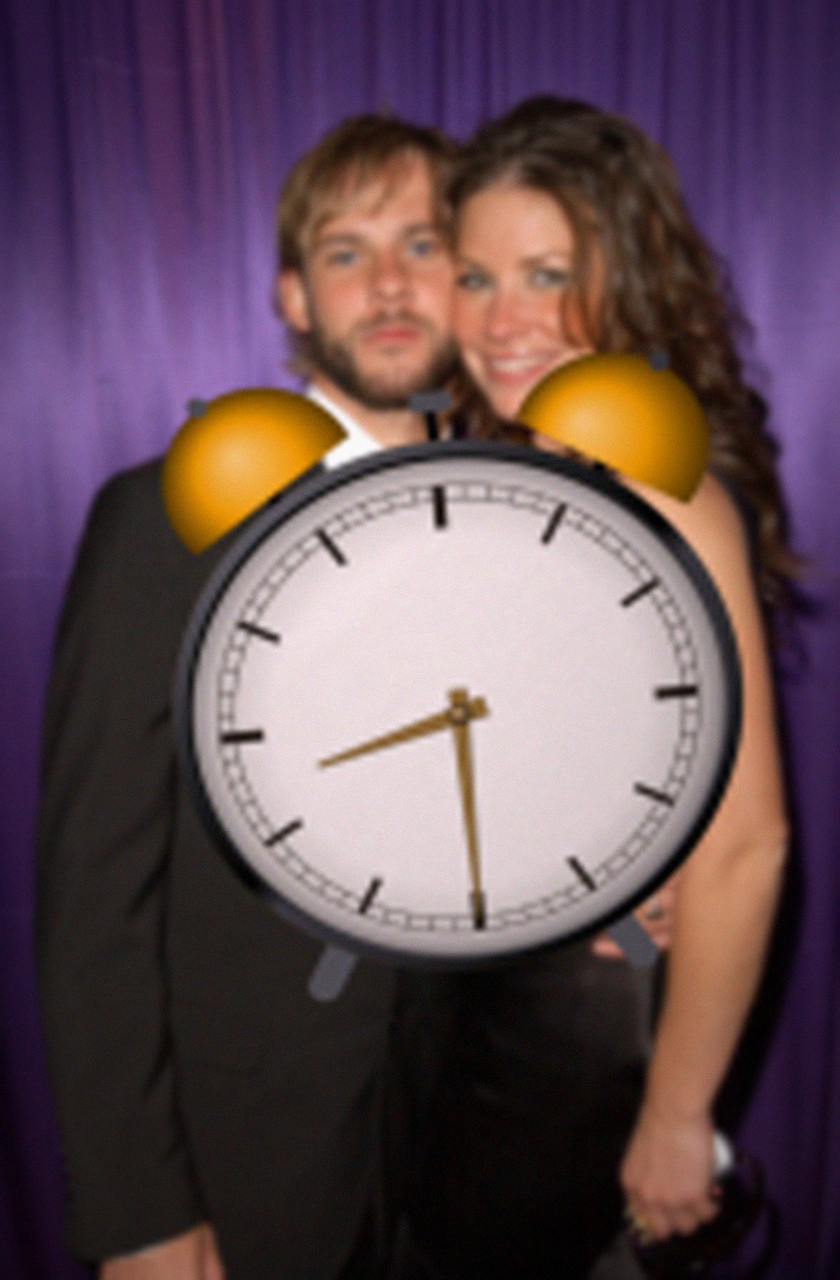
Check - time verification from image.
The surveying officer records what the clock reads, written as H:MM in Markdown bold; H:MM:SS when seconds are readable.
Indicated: **8:30**
